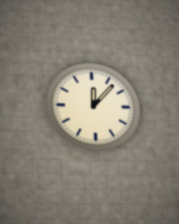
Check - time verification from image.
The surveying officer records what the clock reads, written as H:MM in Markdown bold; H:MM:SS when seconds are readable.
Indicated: **12:07**
